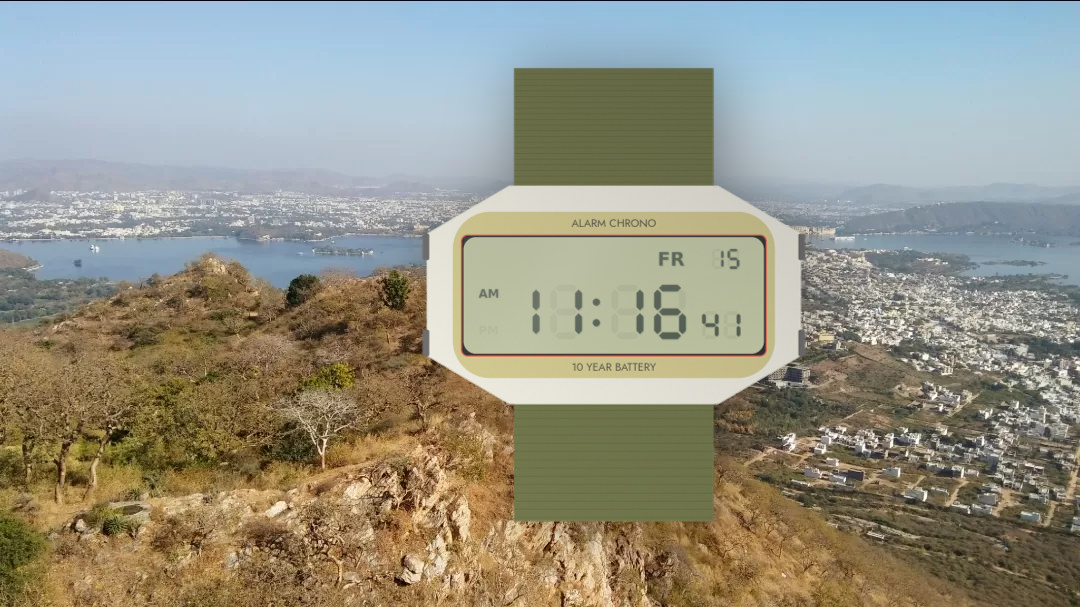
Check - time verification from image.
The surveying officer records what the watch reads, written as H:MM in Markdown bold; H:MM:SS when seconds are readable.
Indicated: **11:16:41**
